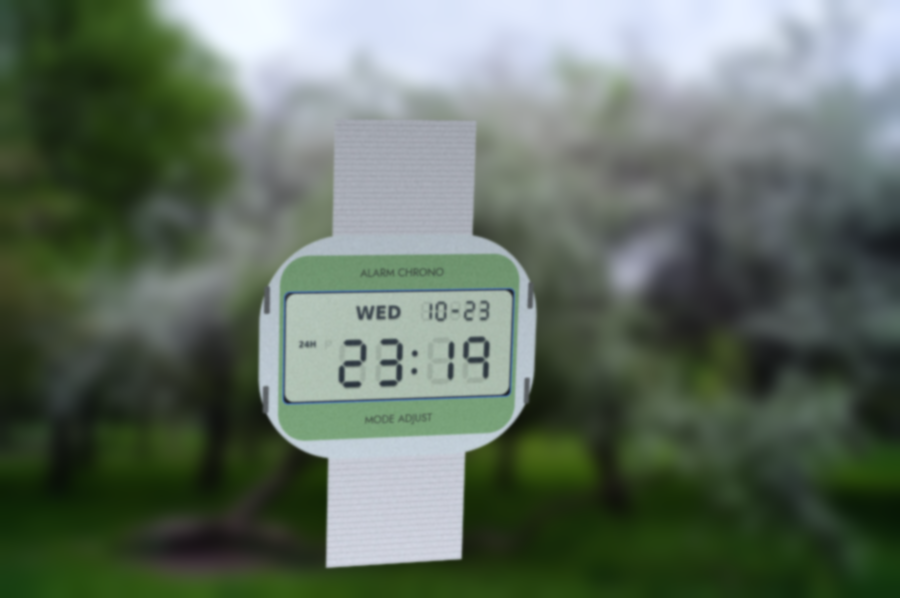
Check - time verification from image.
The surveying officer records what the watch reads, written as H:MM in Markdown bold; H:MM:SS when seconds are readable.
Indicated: **23:19**
